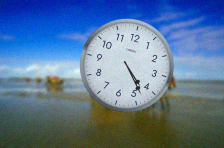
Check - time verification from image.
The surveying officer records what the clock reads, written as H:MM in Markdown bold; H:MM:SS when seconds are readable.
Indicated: **4:23**
